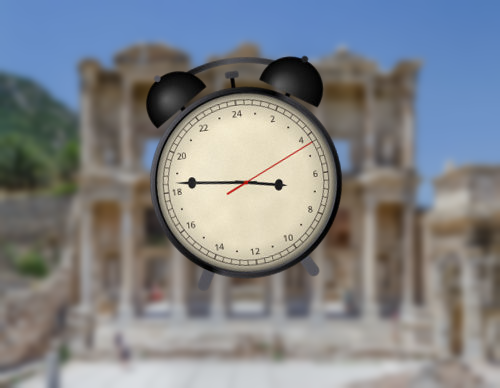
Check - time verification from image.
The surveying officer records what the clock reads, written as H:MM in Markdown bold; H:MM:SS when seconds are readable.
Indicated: **6:46:11**
